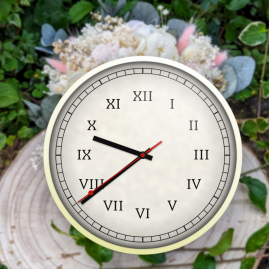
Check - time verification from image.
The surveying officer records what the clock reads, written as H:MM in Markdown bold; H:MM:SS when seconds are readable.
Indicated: **9:38:39**
